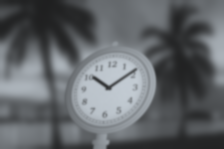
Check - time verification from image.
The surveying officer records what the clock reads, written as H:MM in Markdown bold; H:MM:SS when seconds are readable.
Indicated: **10:09**
